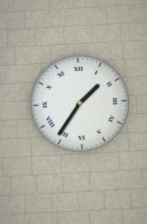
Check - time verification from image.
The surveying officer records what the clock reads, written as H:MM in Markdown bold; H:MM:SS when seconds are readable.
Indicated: **1:36**
